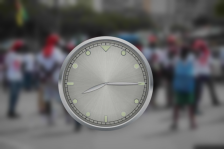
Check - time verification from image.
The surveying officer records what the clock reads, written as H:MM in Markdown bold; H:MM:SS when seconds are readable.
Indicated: **8:15**
